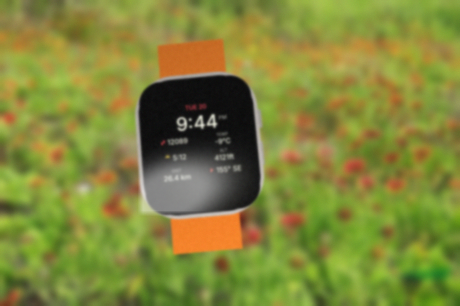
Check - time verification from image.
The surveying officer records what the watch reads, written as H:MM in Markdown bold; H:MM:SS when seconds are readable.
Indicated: **9:44**
